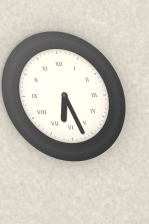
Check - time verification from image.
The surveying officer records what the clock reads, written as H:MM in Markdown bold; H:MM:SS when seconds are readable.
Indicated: **6:27**
